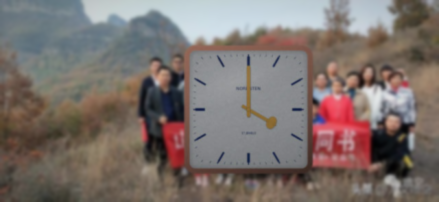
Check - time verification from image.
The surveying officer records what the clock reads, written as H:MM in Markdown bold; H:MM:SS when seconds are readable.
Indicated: **4:00**
